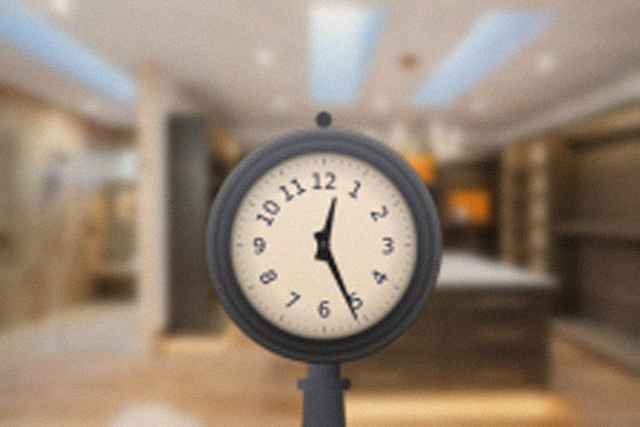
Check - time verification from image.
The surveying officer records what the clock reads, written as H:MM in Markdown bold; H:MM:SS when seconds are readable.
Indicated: **12:26**
